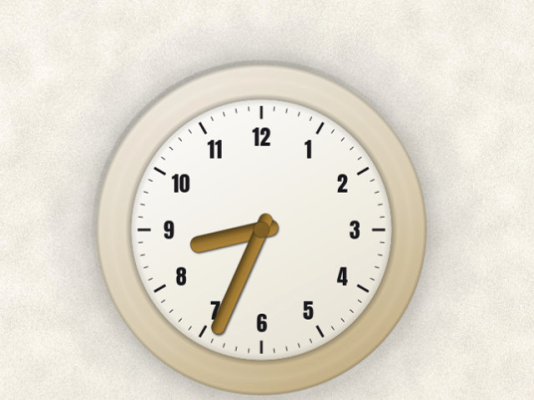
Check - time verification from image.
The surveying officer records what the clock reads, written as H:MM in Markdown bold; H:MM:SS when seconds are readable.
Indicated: **8:34**
